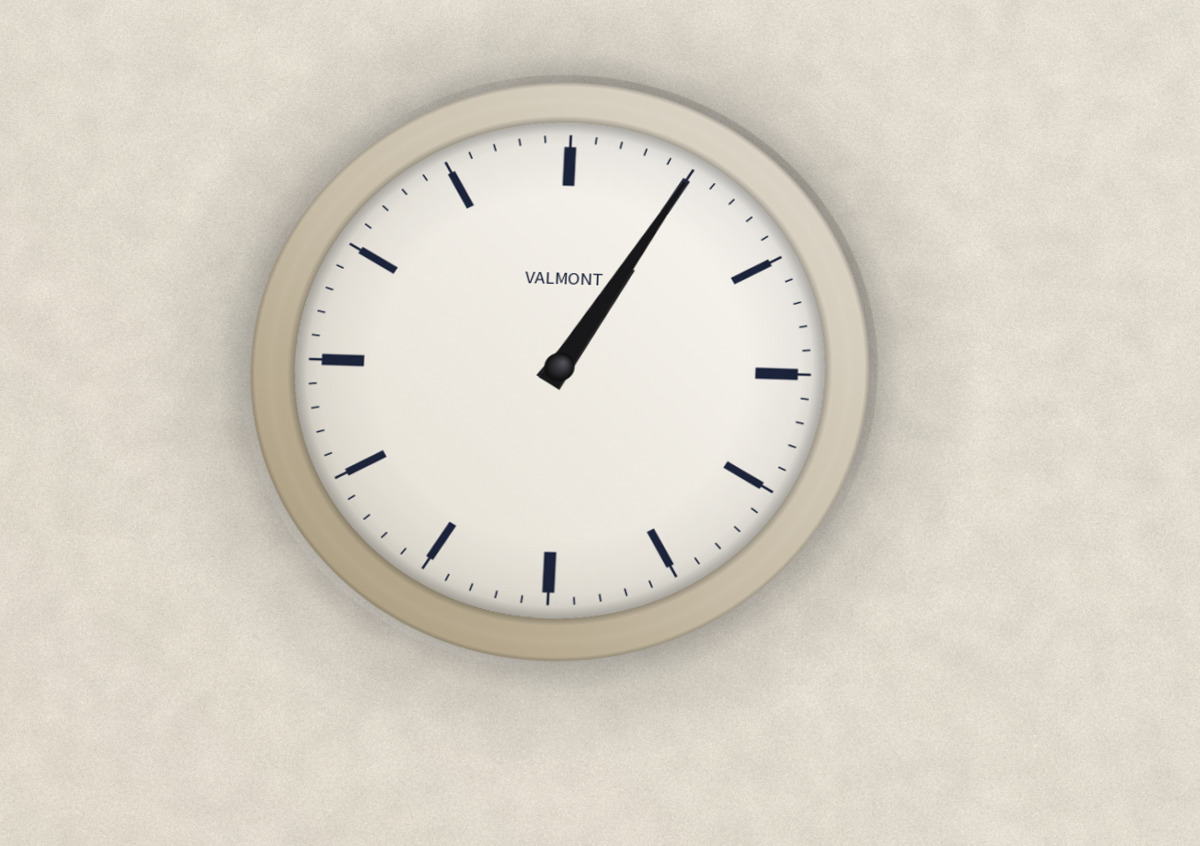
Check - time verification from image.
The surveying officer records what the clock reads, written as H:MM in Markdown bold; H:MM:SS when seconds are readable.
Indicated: **1:05**
